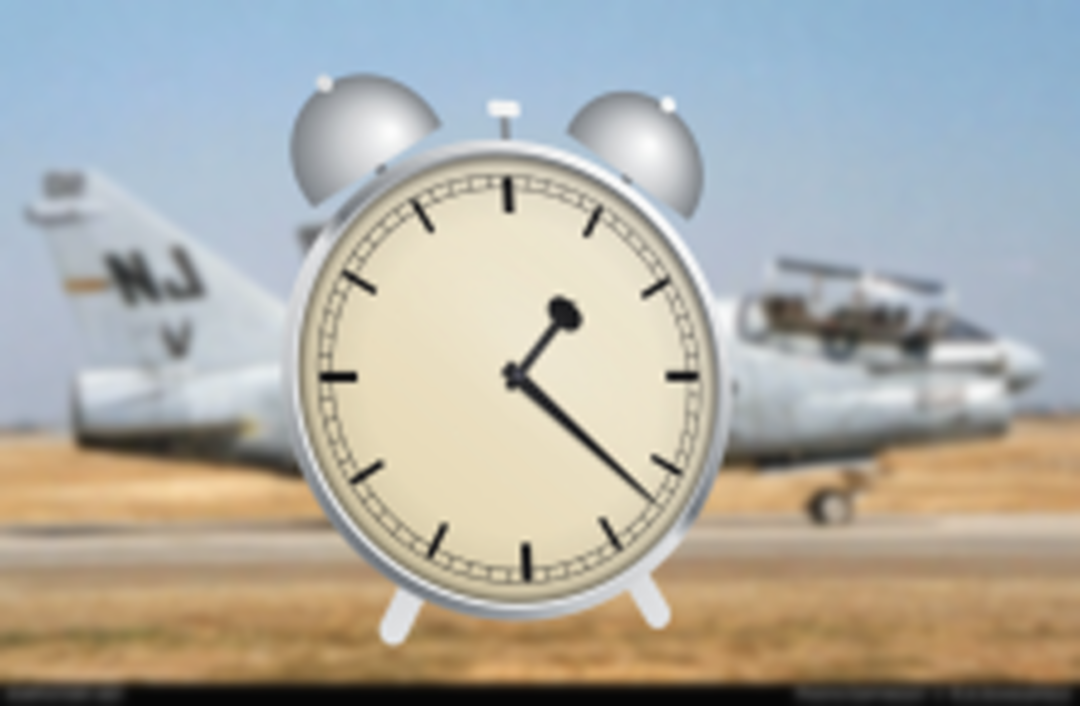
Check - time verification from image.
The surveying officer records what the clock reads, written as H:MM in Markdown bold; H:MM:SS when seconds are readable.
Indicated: **1:22**
